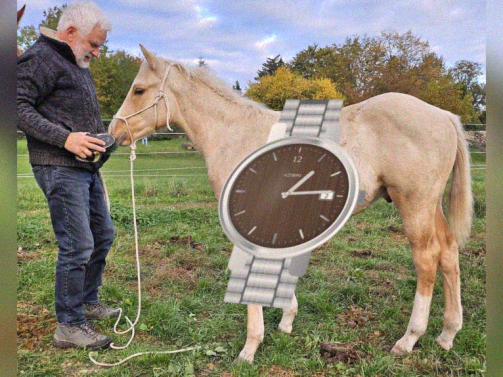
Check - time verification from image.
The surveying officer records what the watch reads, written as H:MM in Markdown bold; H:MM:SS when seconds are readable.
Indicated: **1:14**
